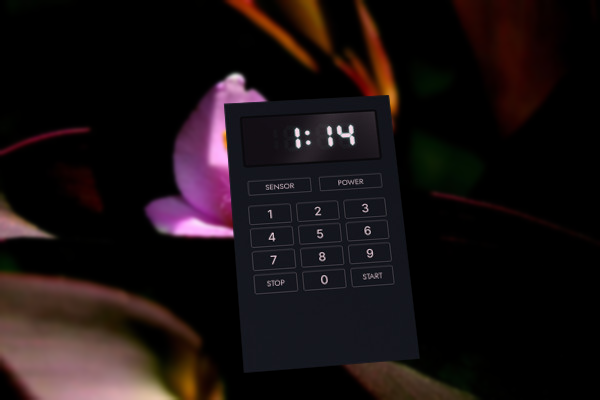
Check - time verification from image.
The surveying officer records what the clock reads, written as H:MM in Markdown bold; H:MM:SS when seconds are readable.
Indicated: **1:14**
